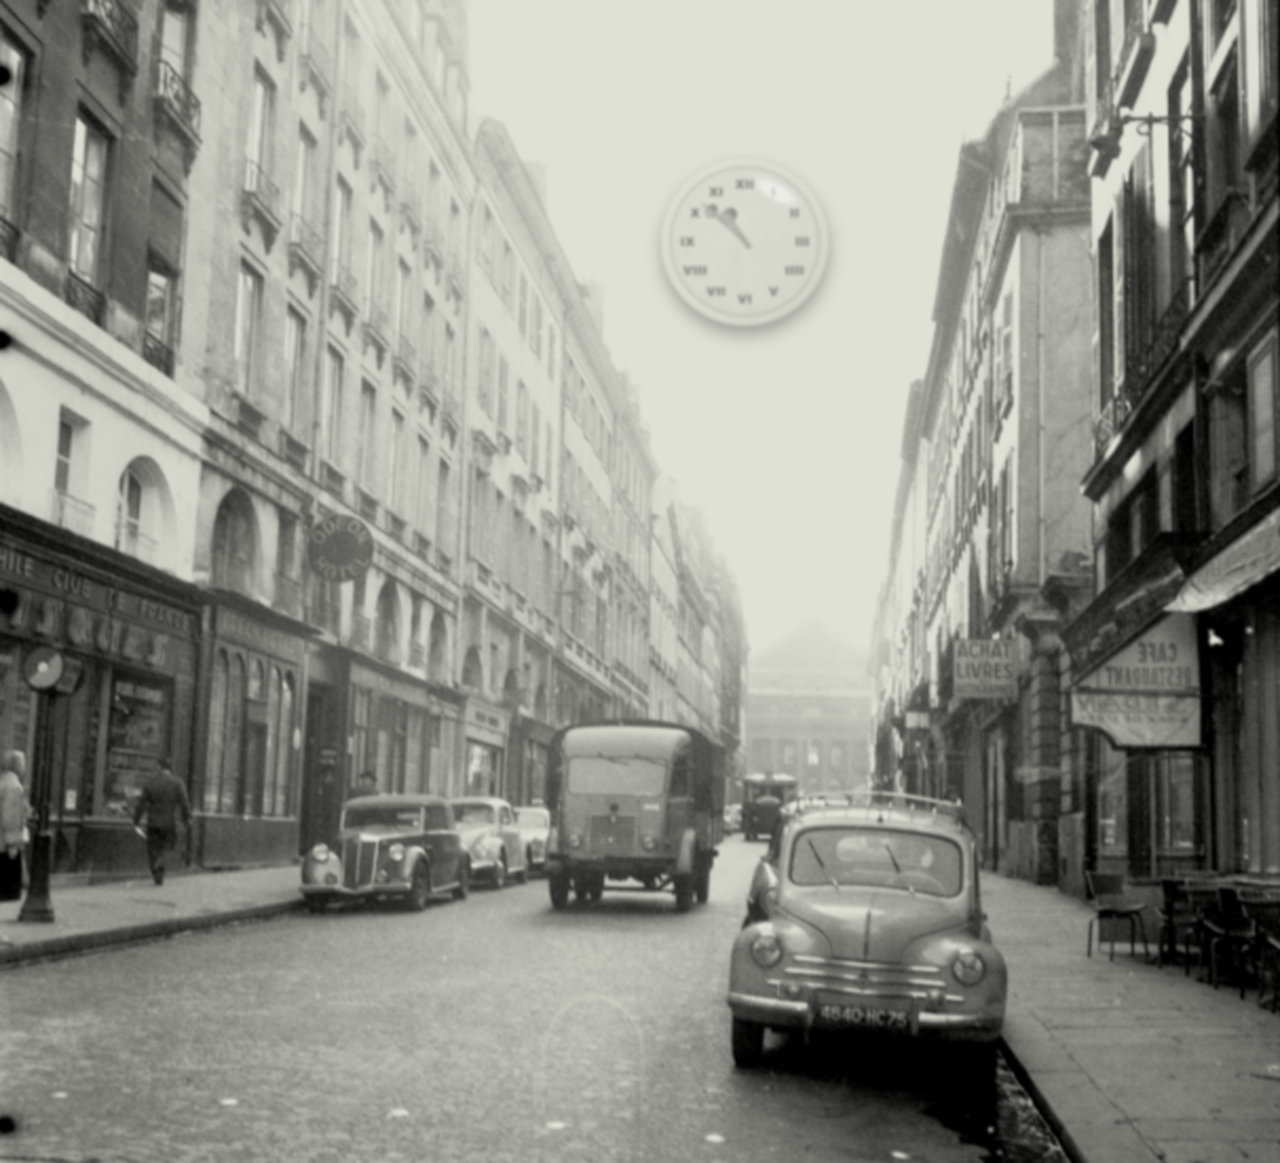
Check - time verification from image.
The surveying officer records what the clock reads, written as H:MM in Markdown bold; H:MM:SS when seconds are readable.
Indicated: **10:52**
